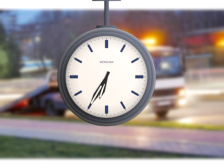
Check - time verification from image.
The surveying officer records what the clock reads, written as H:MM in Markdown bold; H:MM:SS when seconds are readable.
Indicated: **6:35**
